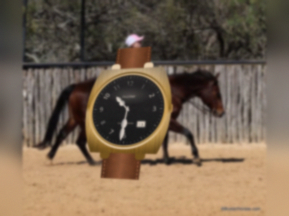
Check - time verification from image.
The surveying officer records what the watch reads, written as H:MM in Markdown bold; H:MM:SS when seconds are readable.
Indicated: **10:31**
